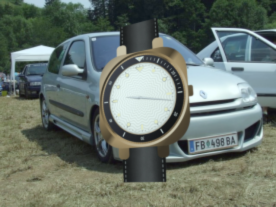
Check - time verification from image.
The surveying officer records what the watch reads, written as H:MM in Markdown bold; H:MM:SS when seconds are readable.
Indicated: **9:17**
